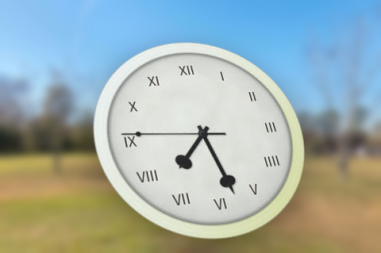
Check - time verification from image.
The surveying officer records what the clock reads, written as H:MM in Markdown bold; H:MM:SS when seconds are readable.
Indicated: **7:27:46**
